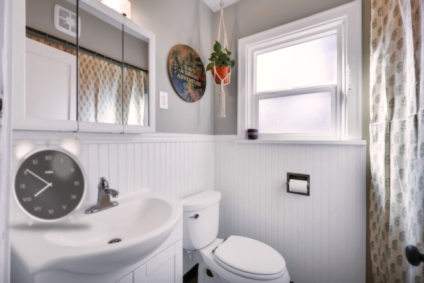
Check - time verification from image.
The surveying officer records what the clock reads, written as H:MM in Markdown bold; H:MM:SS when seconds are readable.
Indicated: **7:51**
